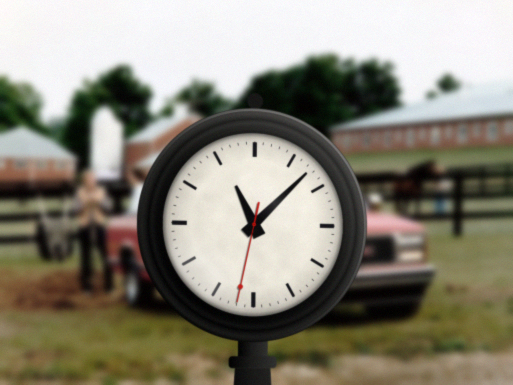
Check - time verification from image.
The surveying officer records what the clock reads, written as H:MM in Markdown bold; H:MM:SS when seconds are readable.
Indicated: **11:07:32**
